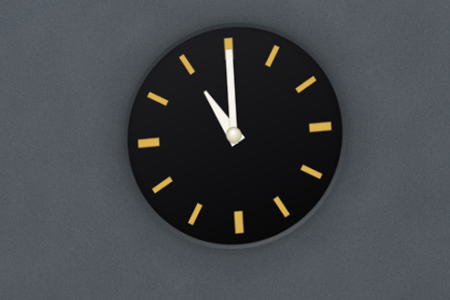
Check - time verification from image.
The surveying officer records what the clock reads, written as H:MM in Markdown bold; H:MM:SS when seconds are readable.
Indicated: **11:00**
